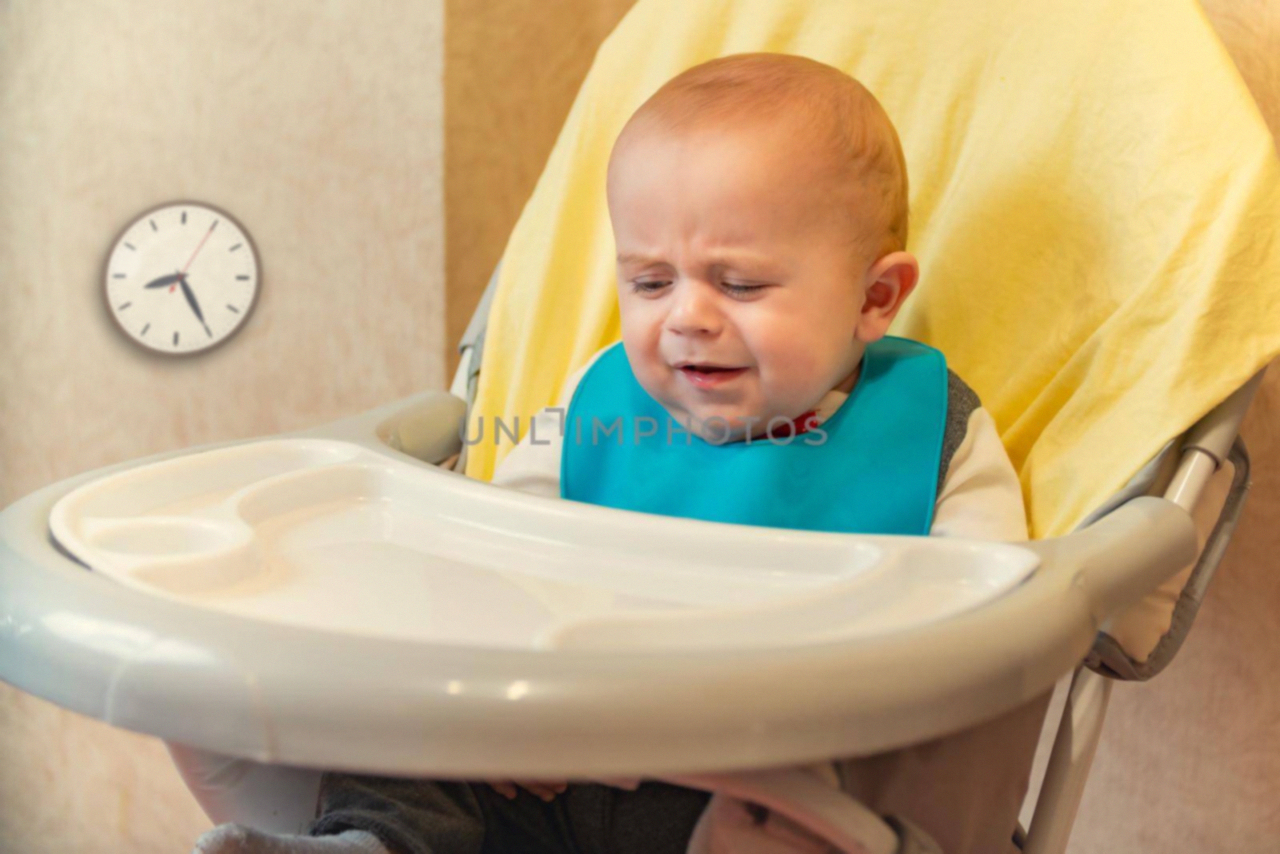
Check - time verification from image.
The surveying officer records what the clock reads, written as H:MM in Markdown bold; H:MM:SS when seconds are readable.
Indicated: **8:25:05**
